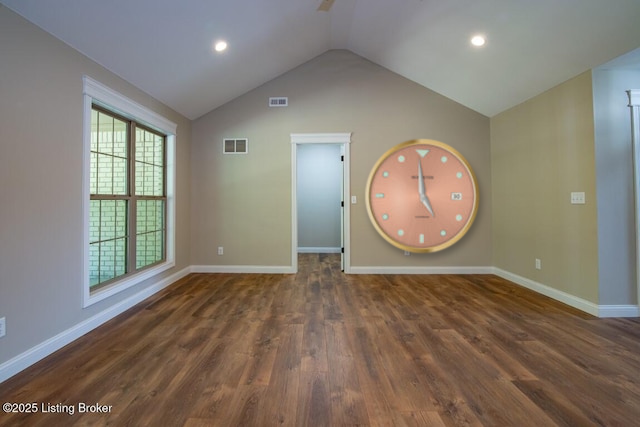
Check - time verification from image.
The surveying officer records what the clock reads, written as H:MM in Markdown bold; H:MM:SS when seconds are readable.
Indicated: **4:59**
